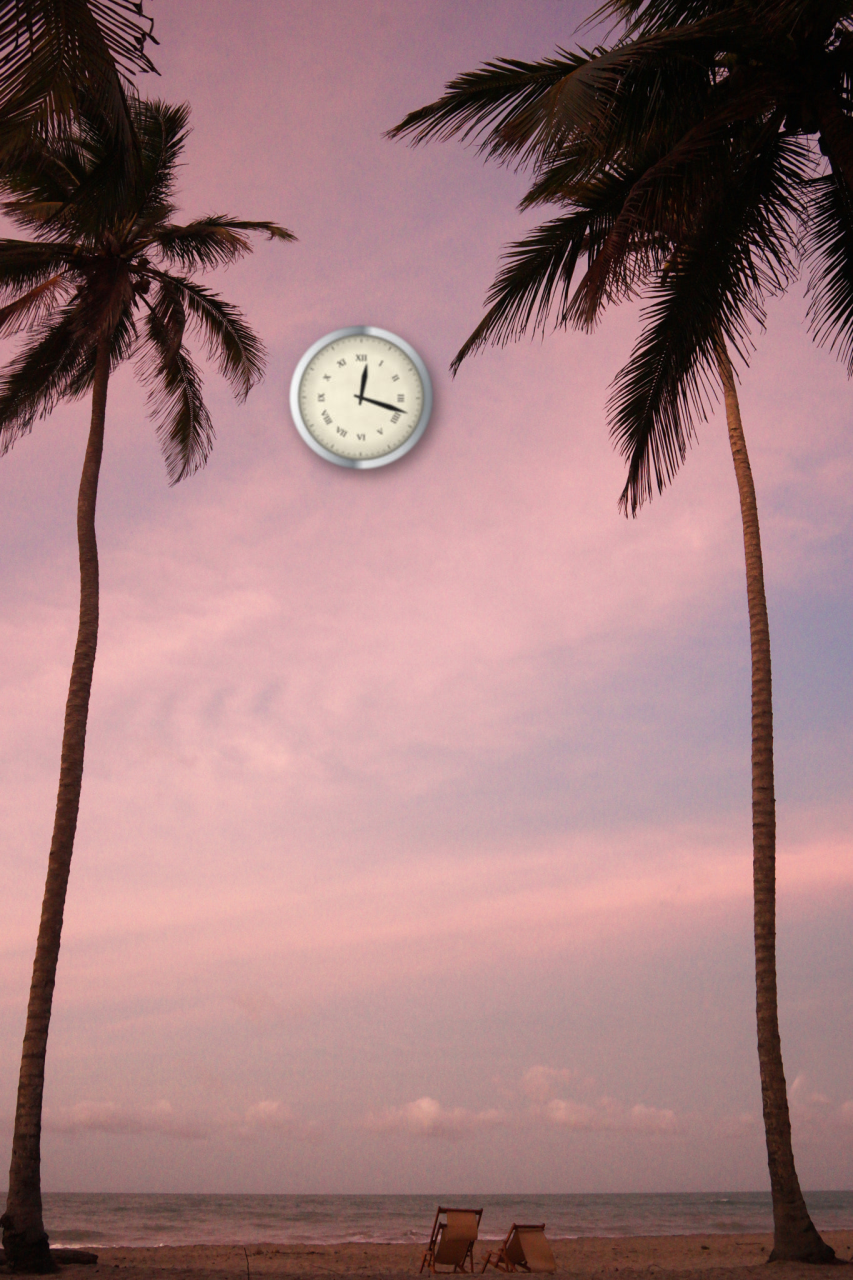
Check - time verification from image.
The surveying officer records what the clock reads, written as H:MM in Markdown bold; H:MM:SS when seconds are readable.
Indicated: **12:18**
